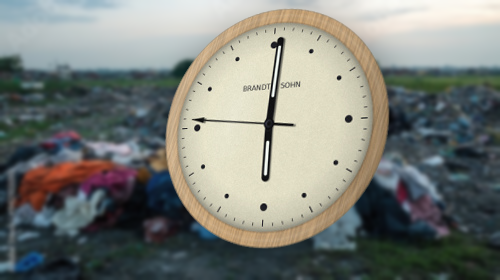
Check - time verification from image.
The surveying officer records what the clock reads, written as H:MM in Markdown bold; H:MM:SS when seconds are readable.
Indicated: **6:00:46**
